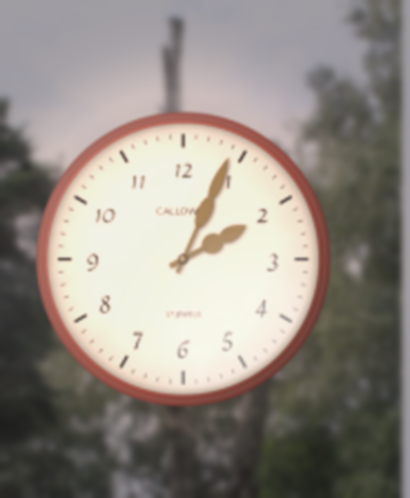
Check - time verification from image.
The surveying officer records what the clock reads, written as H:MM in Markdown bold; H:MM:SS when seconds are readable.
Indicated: **2:04**
